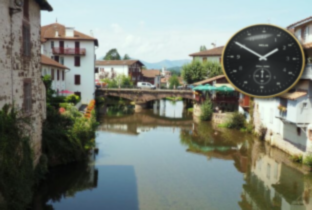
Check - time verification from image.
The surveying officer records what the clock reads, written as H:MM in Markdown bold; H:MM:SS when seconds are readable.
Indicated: **1:50**
